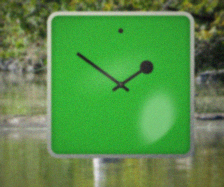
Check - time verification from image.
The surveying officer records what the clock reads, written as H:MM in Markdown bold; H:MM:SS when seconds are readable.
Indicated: **1:51**
